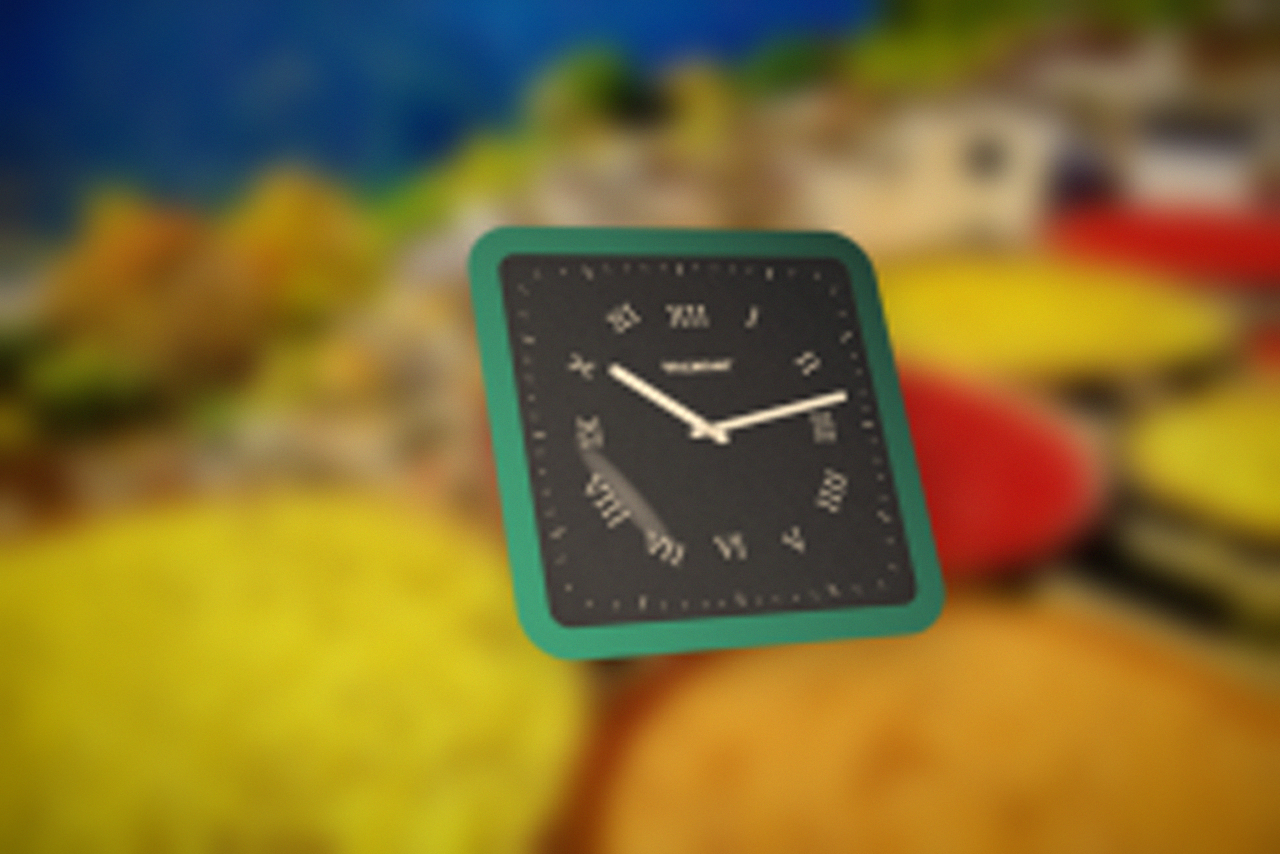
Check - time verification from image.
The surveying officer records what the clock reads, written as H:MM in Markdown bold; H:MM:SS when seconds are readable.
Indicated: **10:13**
